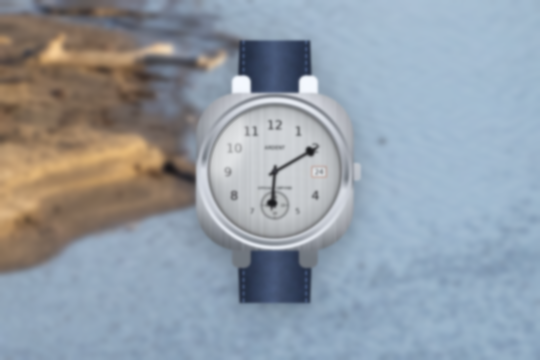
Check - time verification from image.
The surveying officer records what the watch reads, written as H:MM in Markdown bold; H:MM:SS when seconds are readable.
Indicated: **6:10**
